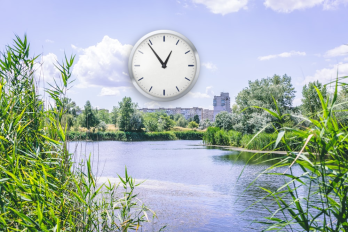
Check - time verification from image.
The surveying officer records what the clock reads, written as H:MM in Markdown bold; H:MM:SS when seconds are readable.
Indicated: **12:54**
